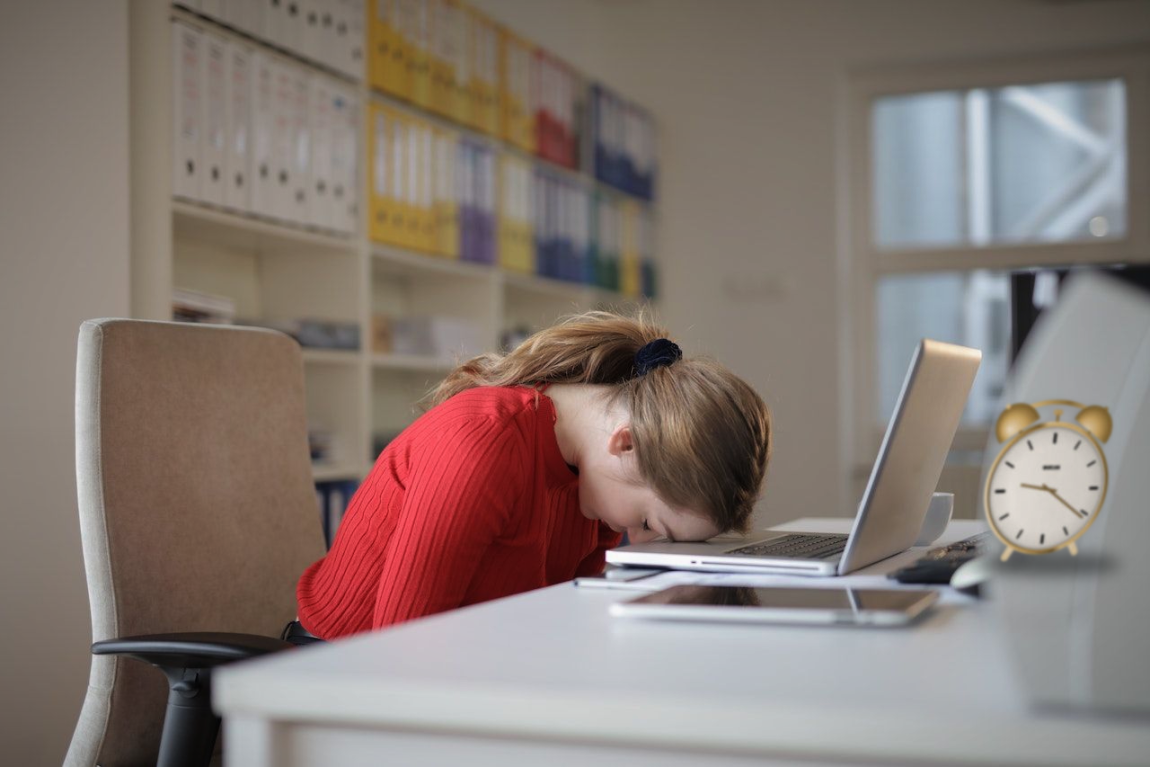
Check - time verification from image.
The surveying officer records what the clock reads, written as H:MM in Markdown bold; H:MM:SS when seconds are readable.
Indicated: **9:21**
